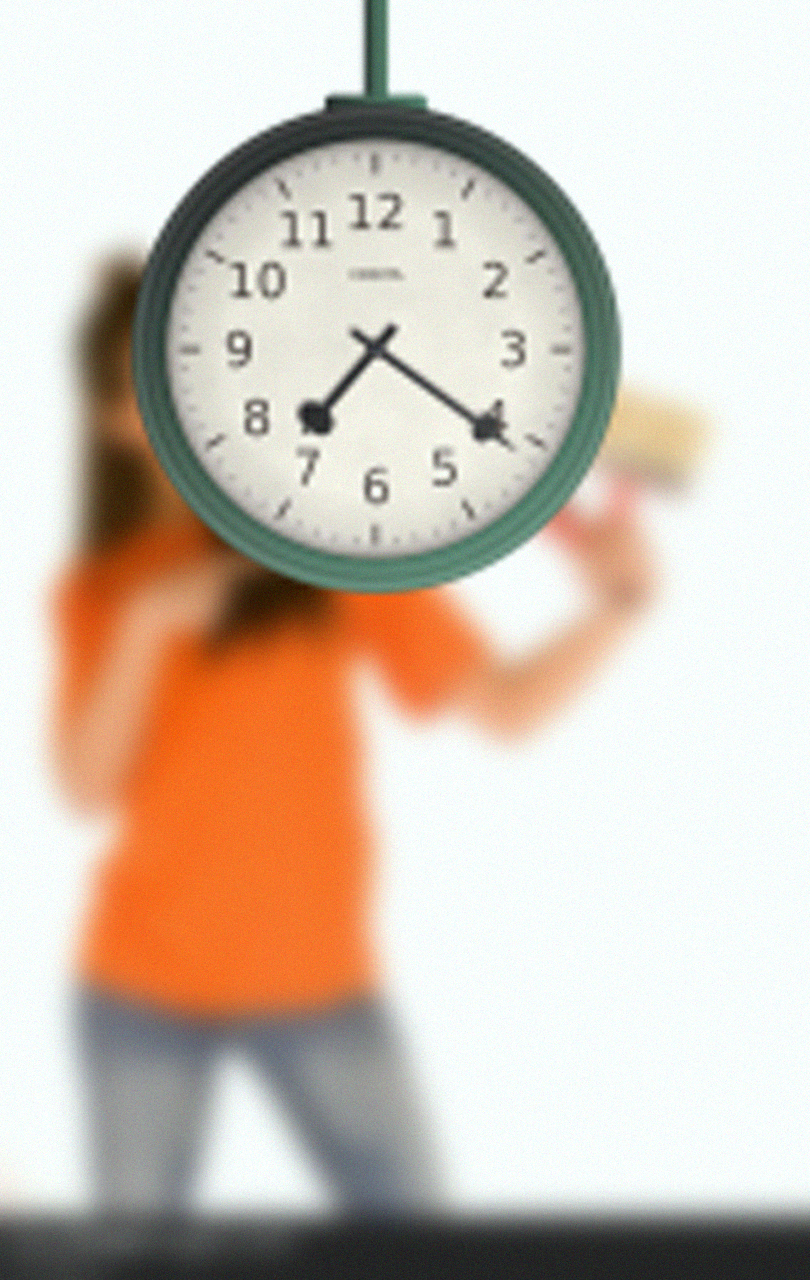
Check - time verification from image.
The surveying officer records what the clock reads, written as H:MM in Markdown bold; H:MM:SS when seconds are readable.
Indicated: **7:21**
